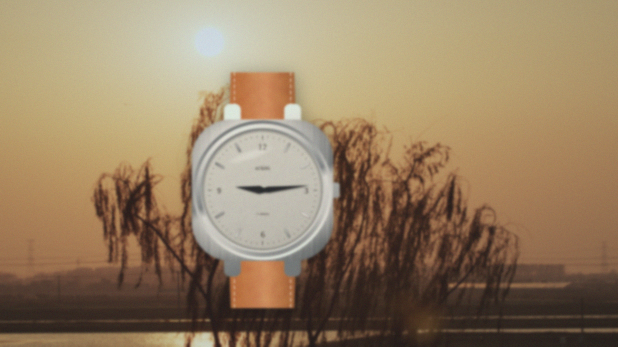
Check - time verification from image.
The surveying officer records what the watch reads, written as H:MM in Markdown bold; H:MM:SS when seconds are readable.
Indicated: **9:14**
